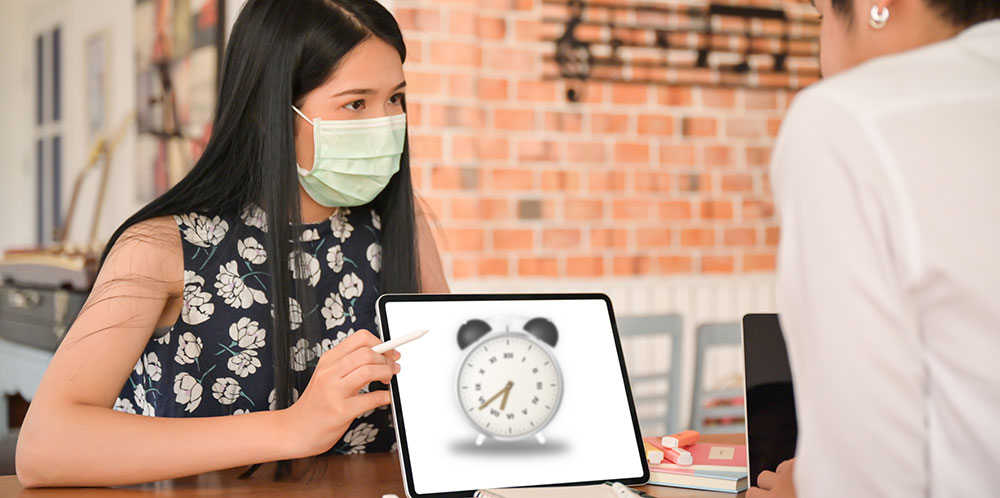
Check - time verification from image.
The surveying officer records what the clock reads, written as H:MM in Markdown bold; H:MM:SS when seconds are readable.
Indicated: **6:39**
